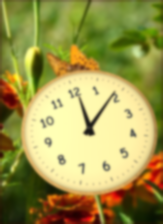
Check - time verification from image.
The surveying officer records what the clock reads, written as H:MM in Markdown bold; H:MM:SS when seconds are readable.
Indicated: **12:09**
